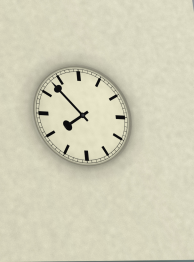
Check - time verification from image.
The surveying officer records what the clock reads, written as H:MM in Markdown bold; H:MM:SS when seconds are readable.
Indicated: **7:53**
